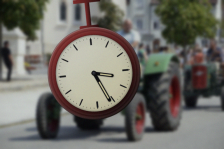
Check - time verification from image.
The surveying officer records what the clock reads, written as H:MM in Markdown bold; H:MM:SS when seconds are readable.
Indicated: **3:26**
